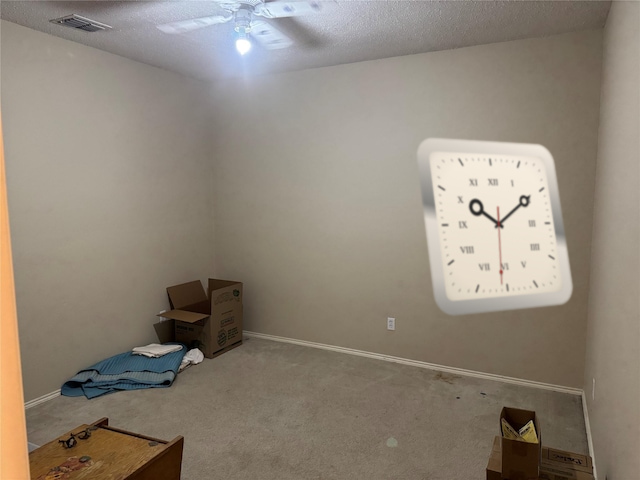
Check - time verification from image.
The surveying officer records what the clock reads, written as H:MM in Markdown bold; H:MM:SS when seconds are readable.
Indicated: **10:09:31**
